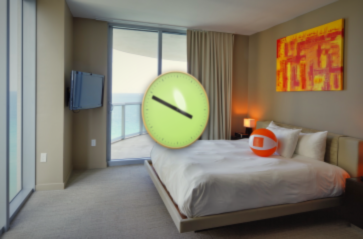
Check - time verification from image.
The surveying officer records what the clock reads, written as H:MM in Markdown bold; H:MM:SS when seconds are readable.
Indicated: **3:49**
